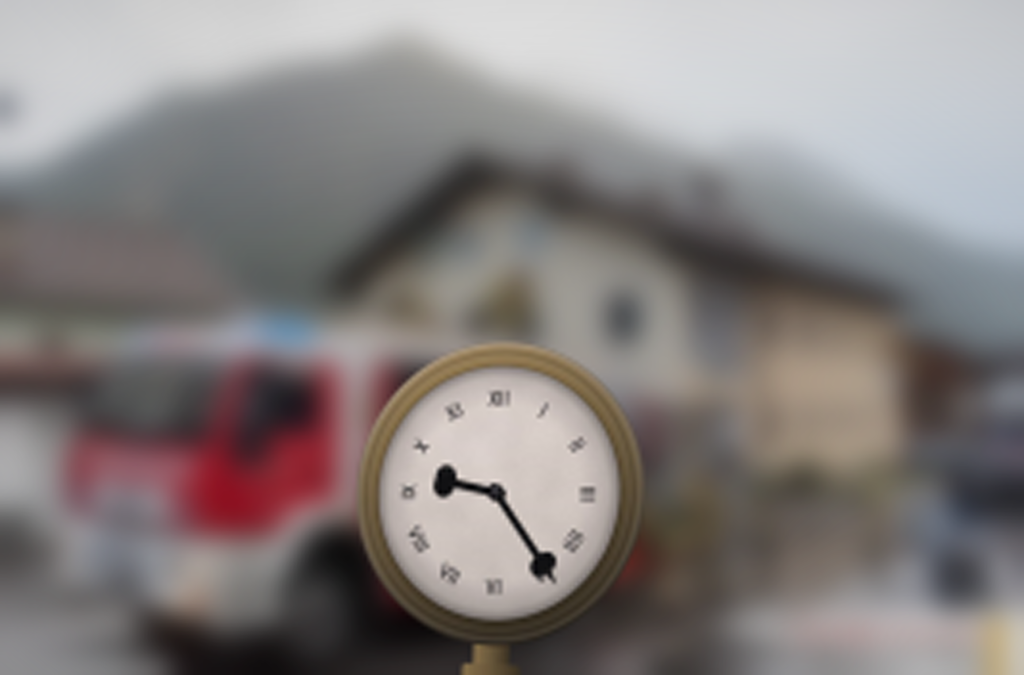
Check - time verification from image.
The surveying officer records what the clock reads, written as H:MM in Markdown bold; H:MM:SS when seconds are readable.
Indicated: **9:24**
